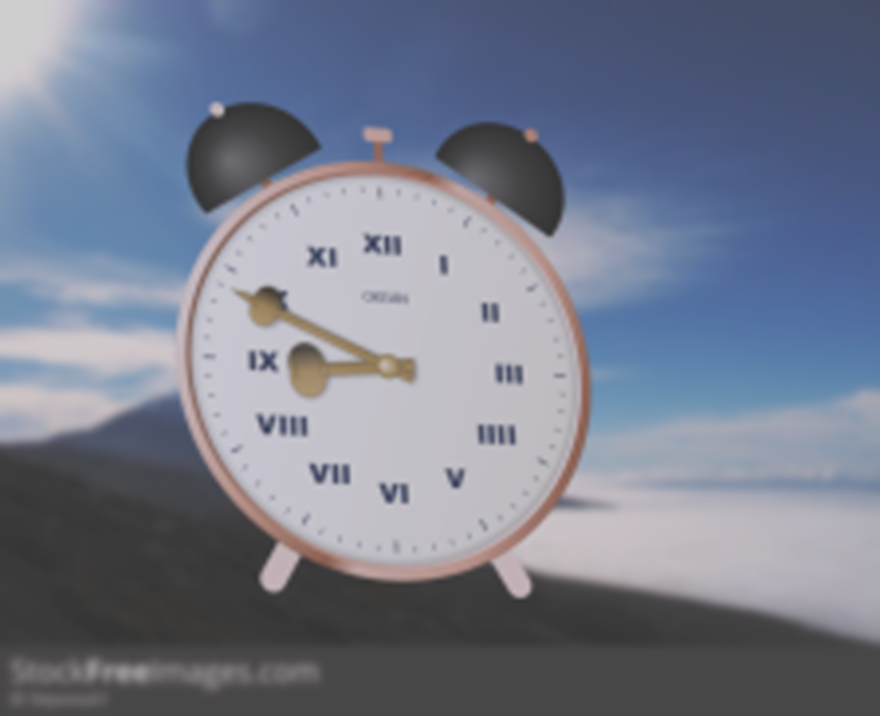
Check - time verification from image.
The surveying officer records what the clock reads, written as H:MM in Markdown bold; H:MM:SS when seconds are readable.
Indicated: **8:49**
